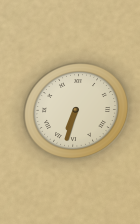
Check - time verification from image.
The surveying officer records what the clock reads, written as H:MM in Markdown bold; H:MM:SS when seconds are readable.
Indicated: **6:32**
